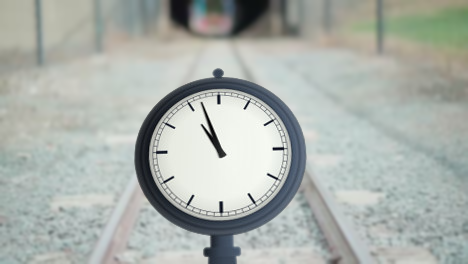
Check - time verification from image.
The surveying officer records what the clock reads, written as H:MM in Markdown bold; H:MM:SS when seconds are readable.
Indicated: **10:57**
